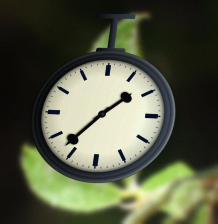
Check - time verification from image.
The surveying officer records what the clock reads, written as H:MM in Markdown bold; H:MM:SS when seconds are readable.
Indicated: **1:37**
